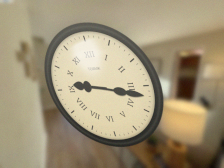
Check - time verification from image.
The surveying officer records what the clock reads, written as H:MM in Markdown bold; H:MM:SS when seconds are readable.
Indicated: **9:17**
